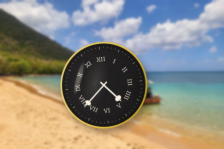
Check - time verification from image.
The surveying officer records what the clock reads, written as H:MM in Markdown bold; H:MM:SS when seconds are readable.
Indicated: **4:38**
